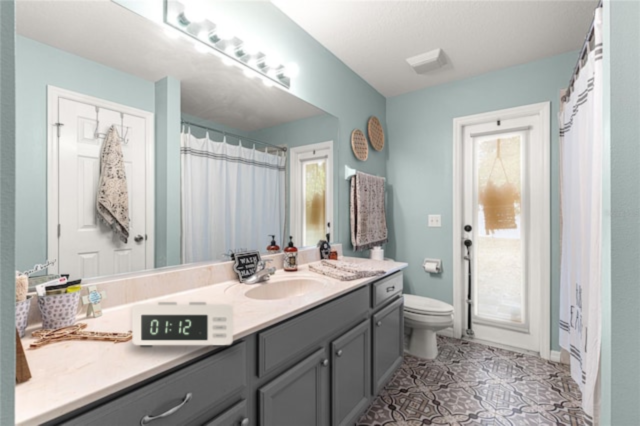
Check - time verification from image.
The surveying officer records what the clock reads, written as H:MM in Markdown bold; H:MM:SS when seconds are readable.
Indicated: **1:12**
